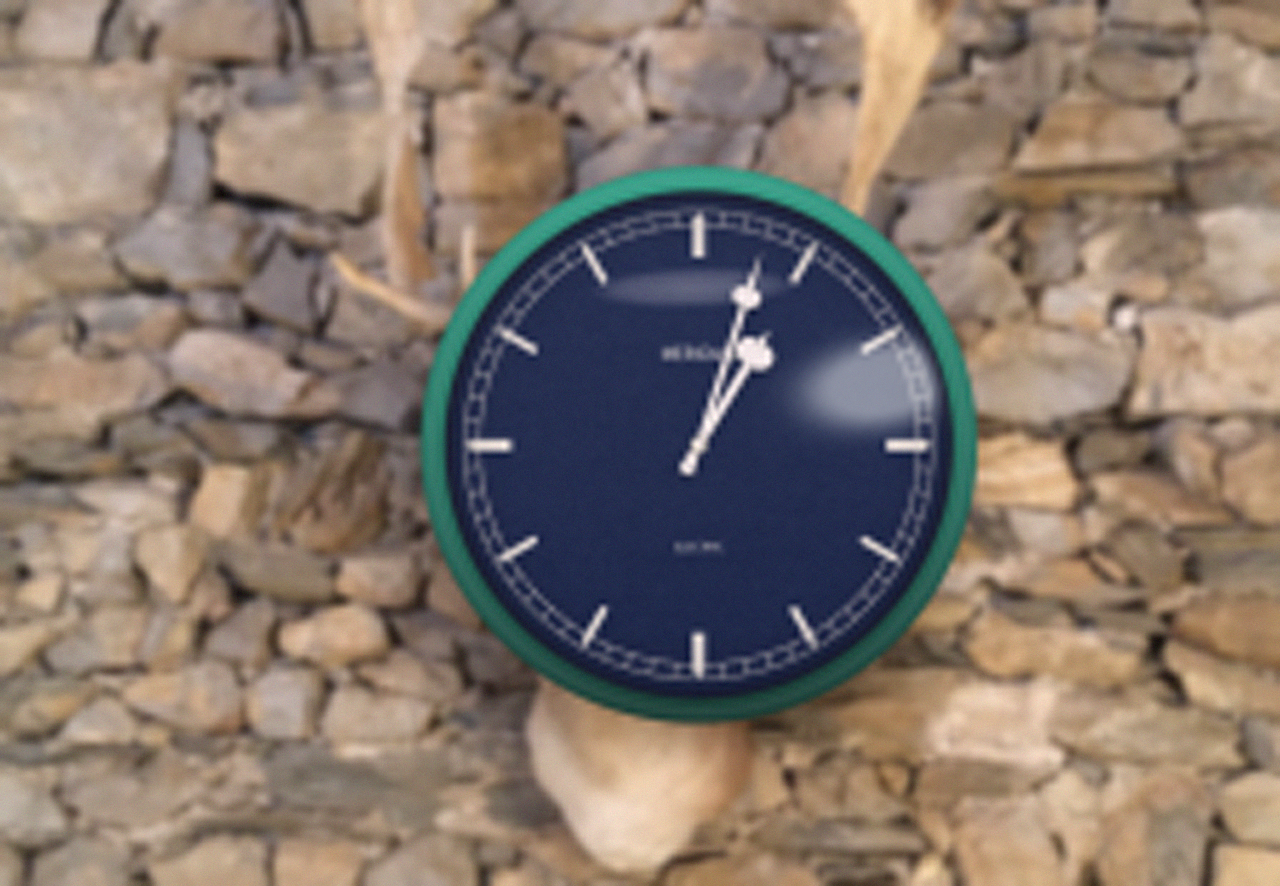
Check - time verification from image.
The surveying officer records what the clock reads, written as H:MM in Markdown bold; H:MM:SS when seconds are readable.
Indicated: **1:03**
